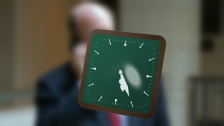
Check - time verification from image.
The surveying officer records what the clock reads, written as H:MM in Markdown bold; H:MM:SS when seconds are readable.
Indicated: **5:25**
